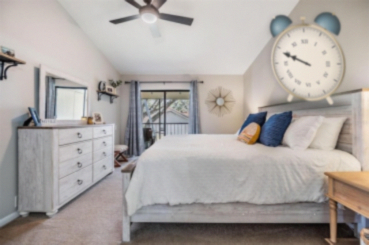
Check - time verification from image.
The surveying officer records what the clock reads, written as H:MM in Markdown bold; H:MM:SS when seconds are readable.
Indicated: **9:49**
